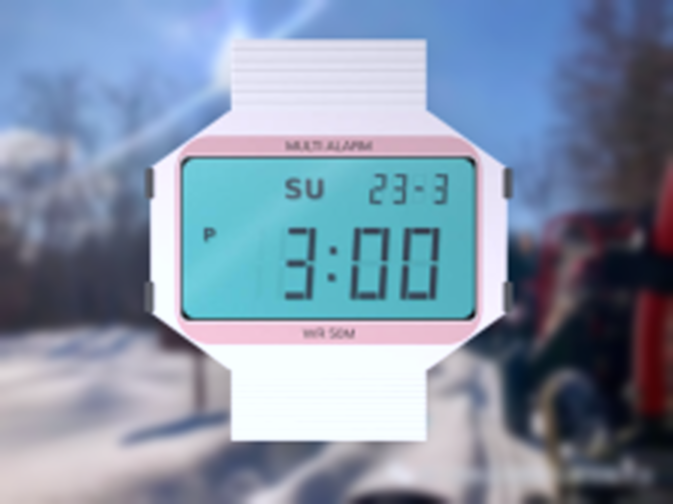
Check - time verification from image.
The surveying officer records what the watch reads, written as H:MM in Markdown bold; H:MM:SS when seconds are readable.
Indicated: **3:00**
